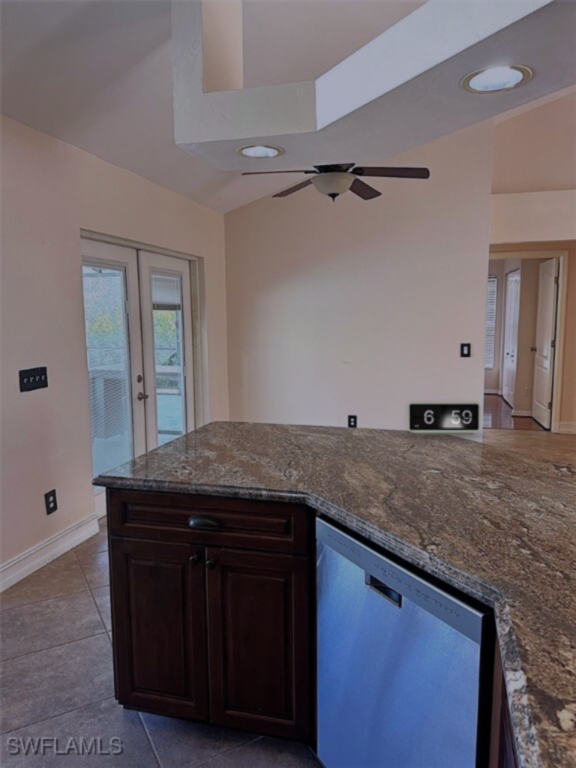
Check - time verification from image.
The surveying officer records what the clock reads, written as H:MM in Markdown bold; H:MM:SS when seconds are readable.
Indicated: **6:59**
